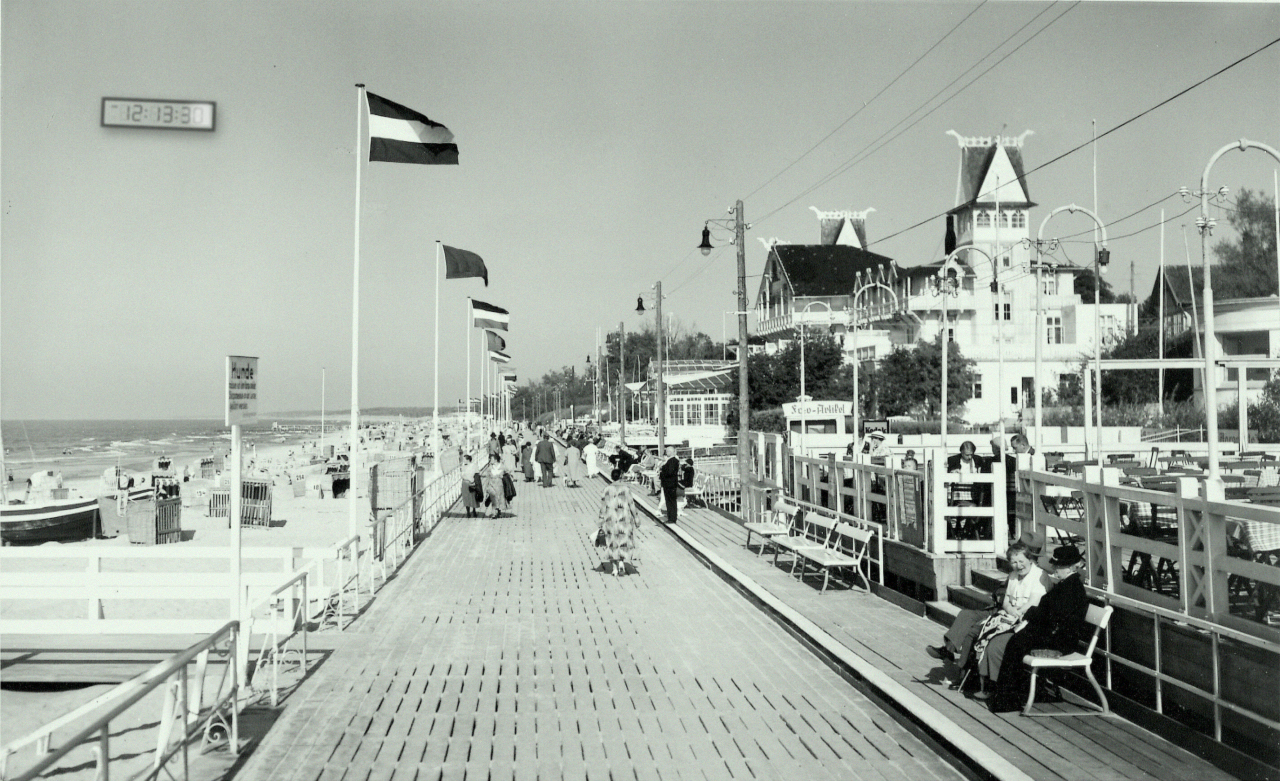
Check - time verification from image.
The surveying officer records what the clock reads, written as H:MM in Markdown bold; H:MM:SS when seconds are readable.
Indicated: **12:13:30**
